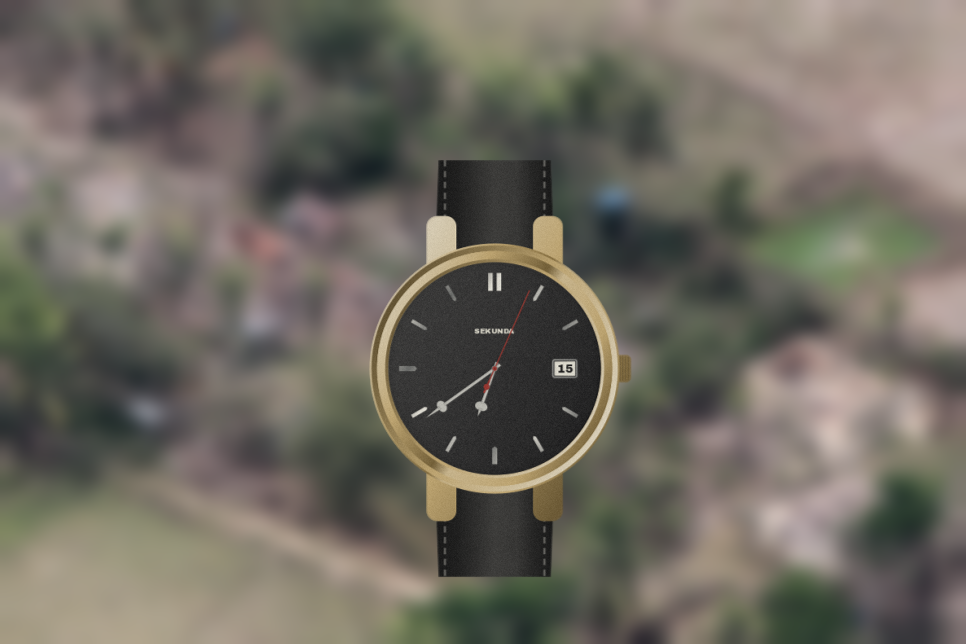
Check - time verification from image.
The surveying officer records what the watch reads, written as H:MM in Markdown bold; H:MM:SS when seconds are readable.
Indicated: **6:39:04**
